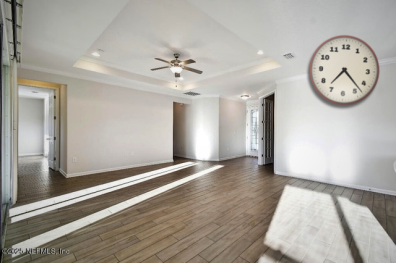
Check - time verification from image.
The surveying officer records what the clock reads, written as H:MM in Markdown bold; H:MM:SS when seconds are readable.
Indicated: **7:23**
